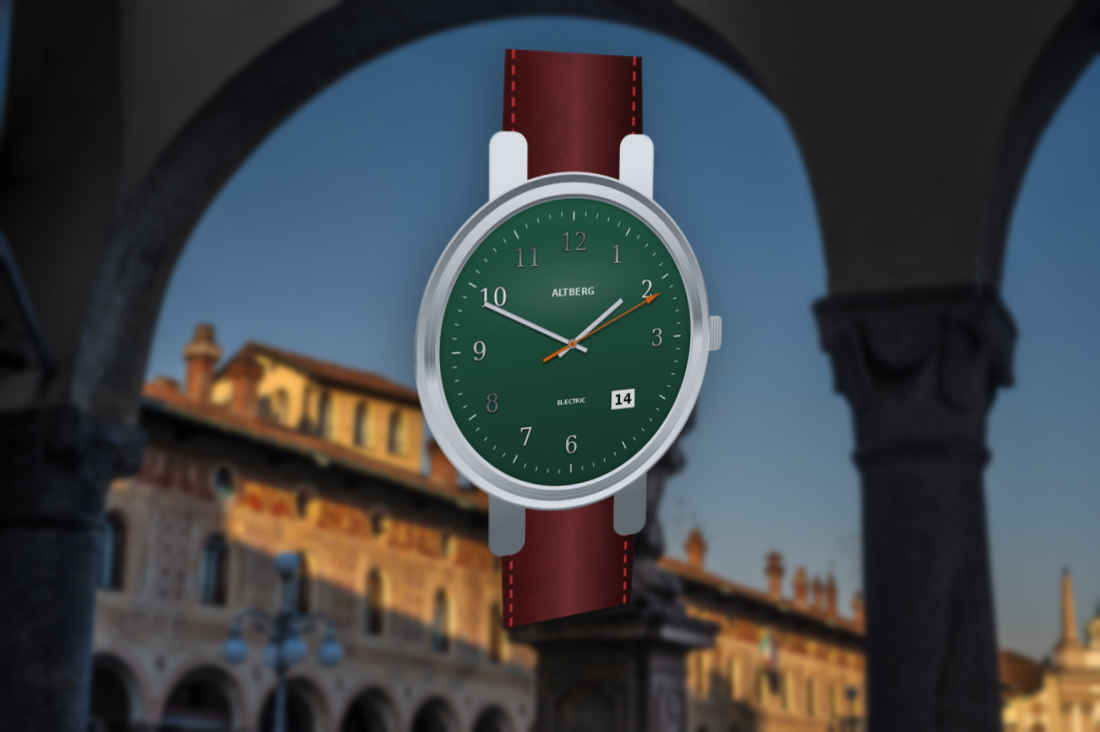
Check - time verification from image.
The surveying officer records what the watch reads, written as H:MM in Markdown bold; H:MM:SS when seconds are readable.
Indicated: **1:49:11**
